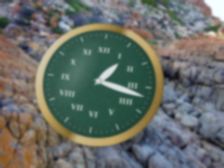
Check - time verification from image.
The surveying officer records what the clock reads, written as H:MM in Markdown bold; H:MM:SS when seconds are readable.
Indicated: **1:17**
